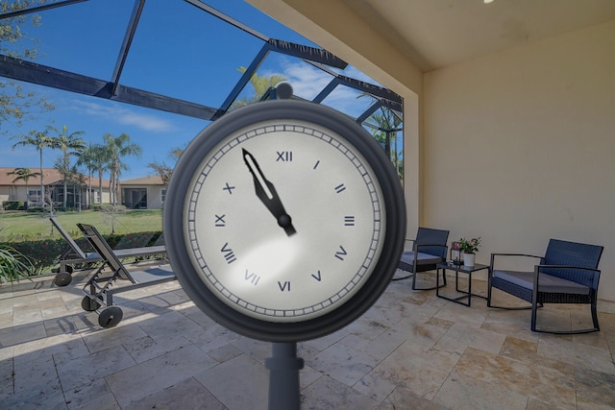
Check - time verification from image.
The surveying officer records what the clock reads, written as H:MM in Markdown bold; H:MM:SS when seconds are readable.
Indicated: **10:55**
